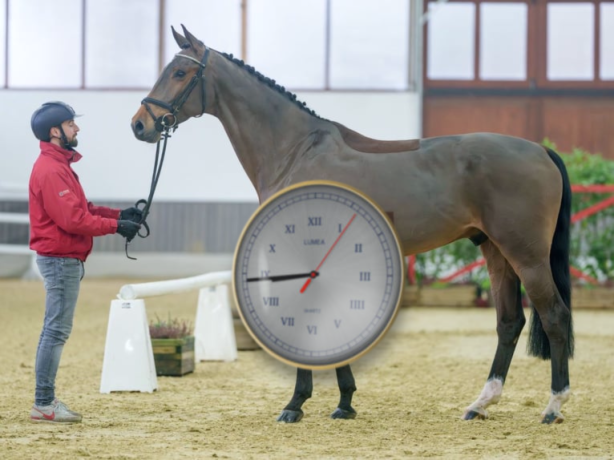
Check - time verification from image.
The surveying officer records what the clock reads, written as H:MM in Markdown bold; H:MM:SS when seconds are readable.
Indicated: **8:44:06**
